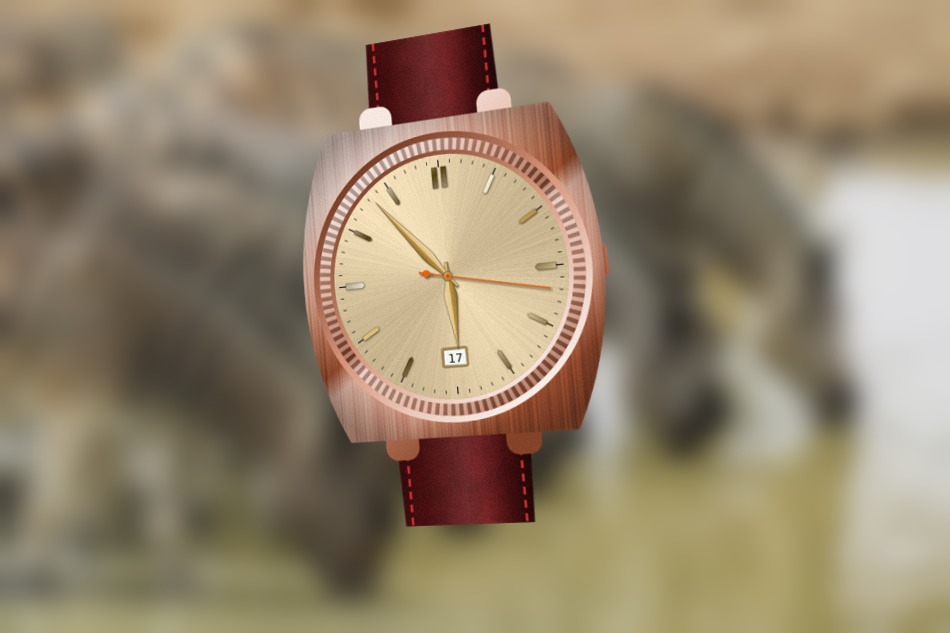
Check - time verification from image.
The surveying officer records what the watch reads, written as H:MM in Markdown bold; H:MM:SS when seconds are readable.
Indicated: **5:53:17**
